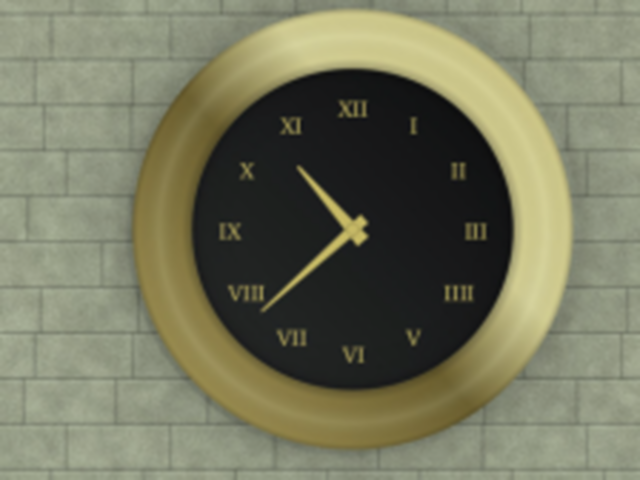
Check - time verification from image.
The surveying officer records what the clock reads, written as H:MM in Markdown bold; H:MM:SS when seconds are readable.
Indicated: **10:38**
